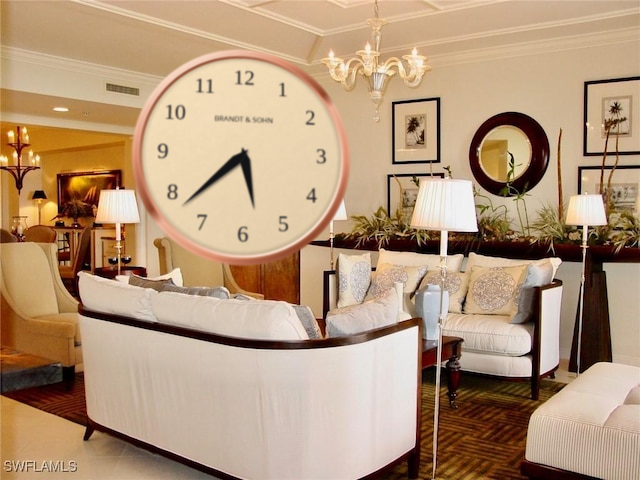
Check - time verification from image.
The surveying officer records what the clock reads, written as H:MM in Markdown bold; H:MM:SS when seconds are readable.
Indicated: **5:38**
